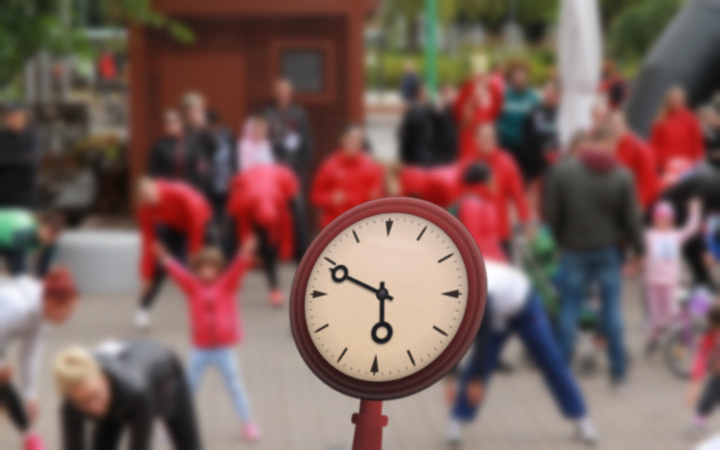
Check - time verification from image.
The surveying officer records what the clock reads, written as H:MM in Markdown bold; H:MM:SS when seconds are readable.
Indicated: **5:49**
